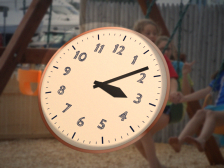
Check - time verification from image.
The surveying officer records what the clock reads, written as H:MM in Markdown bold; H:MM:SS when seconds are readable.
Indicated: **3:08**
